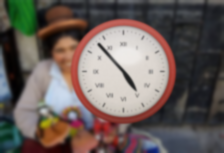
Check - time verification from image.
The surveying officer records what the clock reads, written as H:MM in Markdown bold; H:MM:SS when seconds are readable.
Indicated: **4:53**
